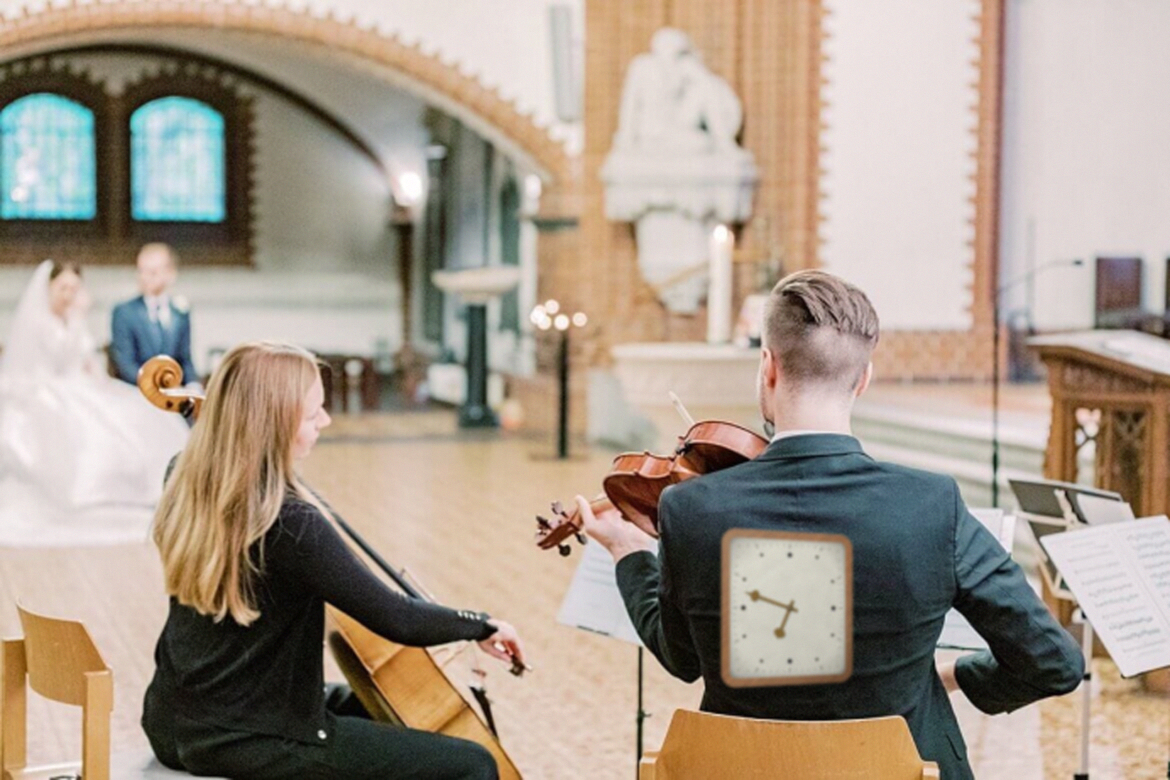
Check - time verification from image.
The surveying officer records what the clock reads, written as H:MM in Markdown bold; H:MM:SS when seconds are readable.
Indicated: **6:48**
